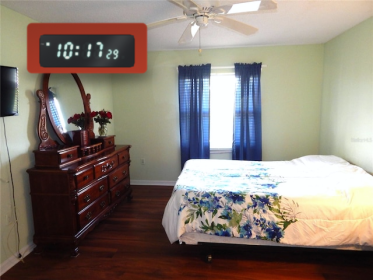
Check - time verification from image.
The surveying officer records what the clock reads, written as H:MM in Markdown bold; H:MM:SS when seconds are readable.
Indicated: **10:17:29**
